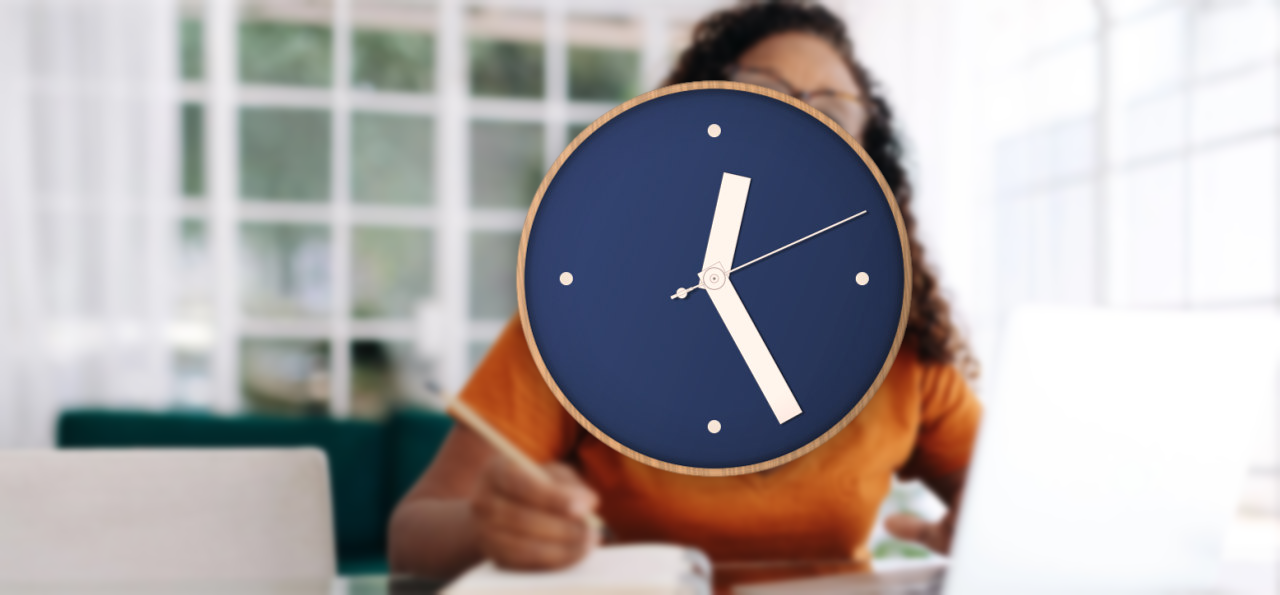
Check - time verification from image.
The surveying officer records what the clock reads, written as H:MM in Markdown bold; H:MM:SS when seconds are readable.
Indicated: **12:25:11**
